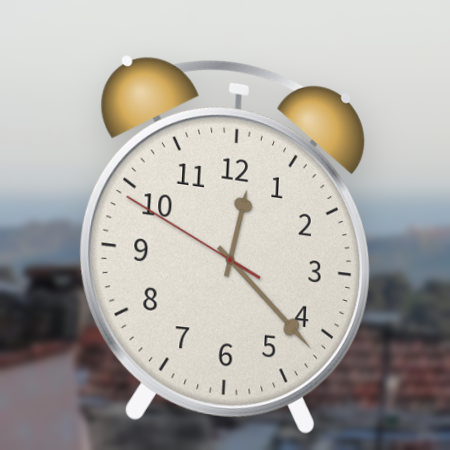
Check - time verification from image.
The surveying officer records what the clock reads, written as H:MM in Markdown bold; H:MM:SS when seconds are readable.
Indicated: **12:21:49**
